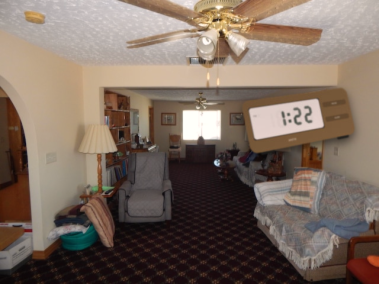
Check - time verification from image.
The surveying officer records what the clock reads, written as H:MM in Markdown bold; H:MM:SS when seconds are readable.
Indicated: **1:22**
